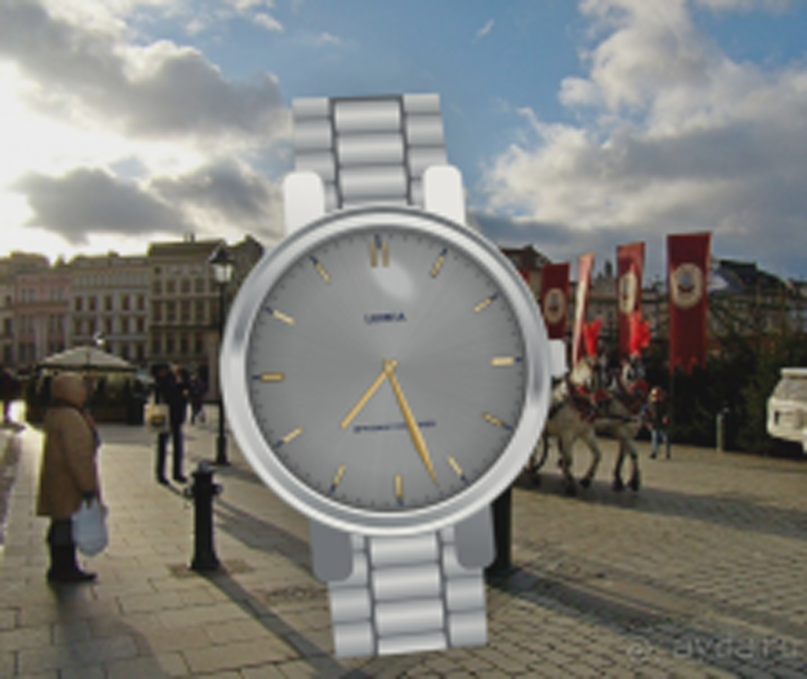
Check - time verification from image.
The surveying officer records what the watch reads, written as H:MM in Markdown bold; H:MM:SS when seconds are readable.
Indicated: **7:27**
